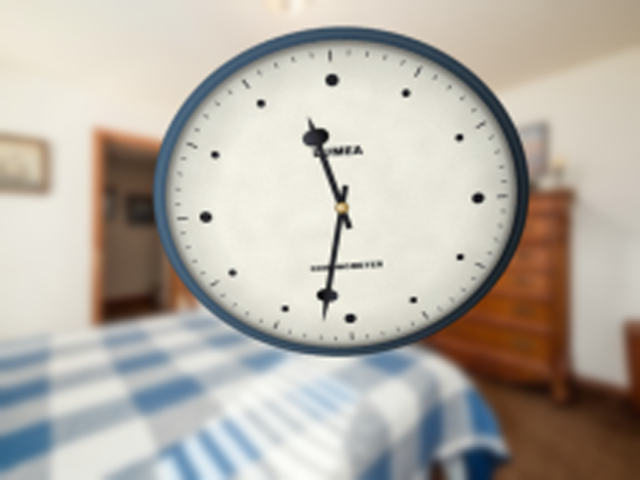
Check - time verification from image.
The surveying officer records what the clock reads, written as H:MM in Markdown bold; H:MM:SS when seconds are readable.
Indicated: **11:32**
